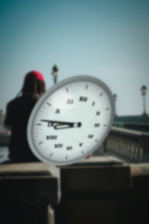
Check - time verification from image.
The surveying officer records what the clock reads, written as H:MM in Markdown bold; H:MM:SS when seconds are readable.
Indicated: **8:46**
